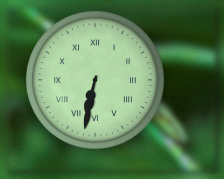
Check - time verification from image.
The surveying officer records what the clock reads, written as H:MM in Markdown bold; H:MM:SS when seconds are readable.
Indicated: **6:32**
